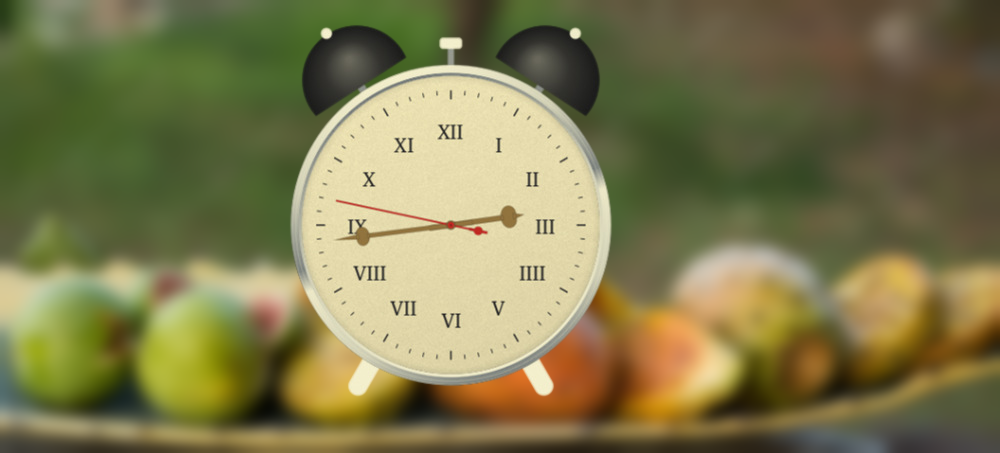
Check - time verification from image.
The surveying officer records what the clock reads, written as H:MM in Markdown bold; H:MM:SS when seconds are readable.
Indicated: **2:43:47**
